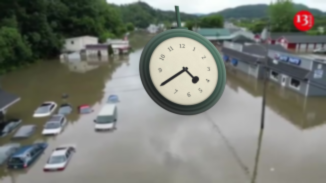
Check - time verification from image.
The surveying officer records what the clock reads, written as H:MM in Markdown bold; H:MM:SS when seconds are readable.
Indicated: **4:40**
